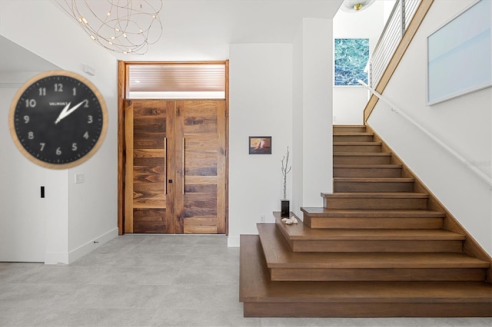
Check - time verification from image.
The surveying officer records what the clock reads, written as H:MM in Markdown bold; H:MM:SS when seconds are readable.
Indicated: **1:09**
